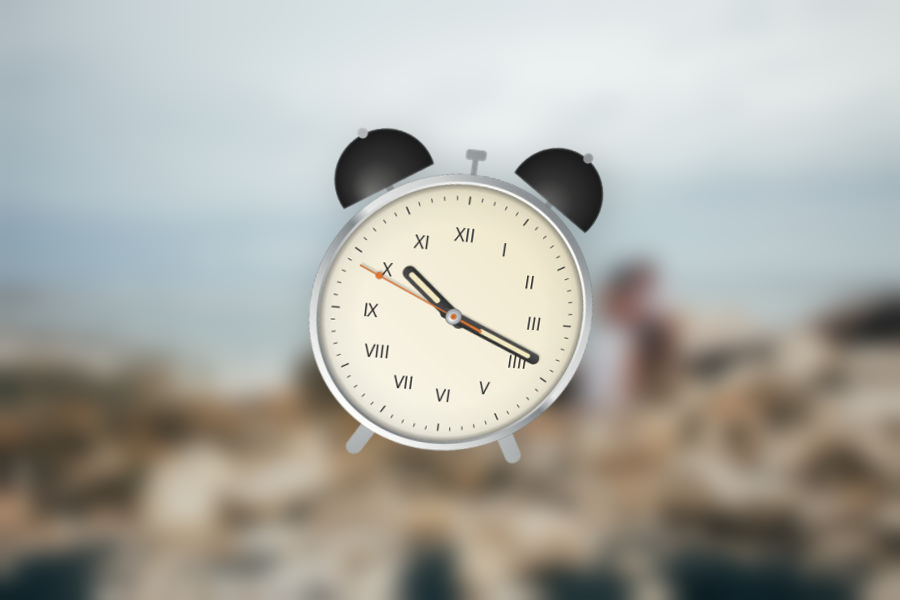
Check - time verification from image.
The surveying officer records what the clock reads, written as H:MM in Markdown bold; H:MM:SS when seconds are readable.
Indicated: **10:18:49**
